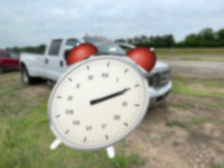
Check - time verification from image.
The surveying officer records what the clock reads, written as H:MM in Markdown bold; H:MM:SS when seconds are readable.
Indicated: **2:10**
